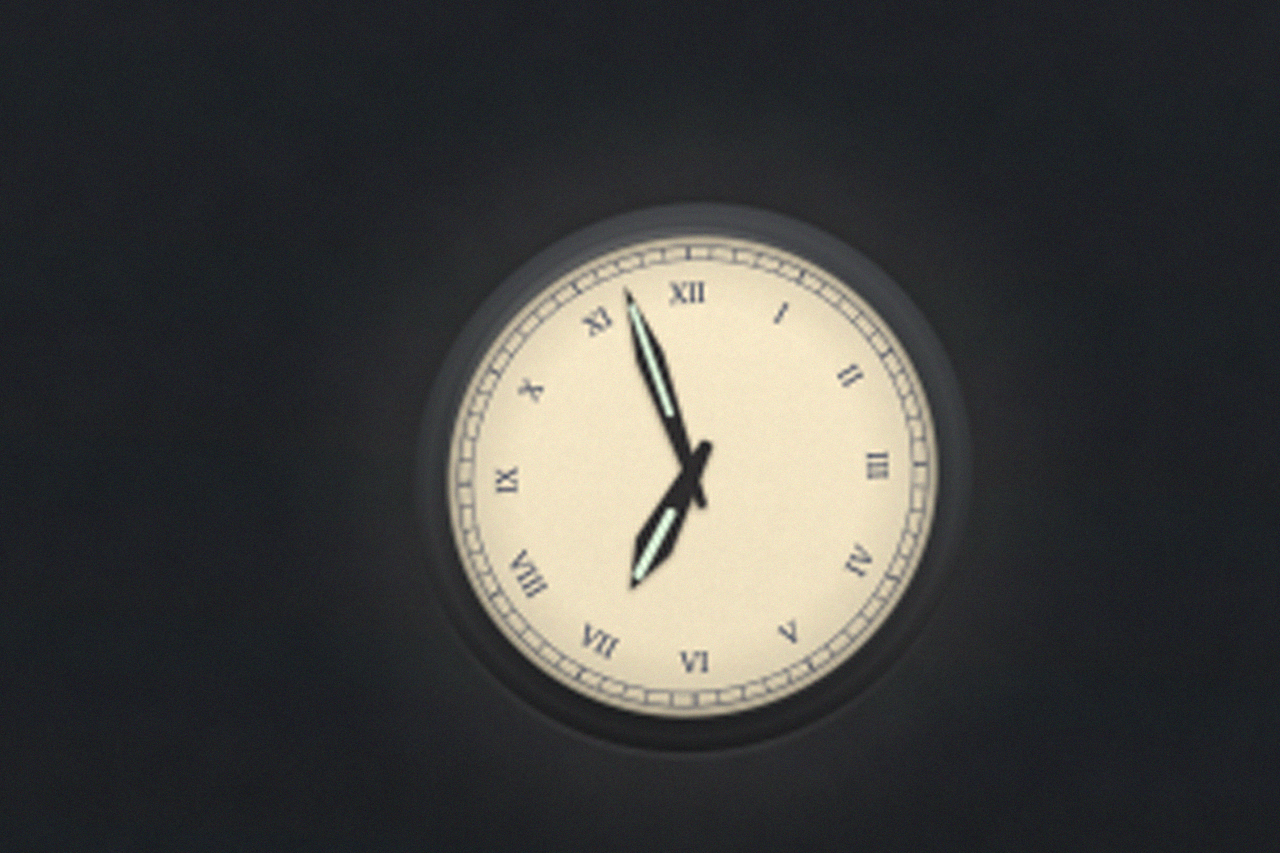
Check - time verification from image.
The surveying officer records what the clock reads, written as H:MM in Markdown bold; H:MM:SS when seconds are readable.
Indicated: **6:57**
